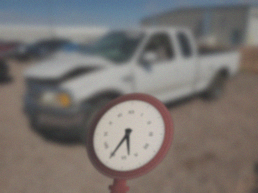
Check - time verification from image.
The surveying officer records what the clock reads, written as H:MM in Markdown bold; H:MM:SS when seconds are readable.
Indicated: **5:35**
